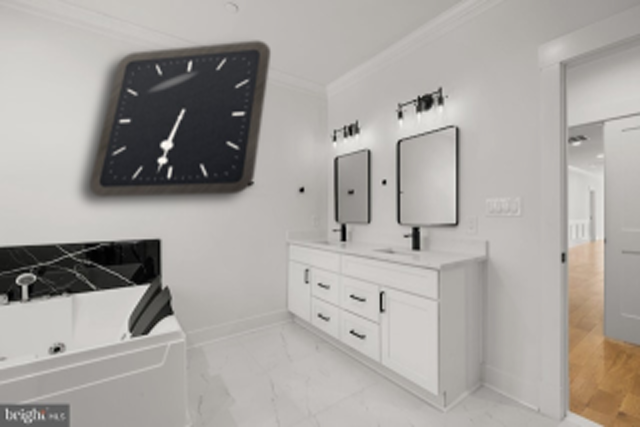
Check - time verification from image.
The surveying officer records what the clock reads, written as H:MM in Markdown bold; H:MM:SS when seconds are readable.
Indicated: **6:32**
